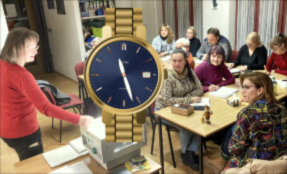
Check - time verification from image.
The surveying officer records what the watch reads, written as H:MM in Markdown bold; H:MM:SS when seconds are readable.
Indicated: **11:27**
